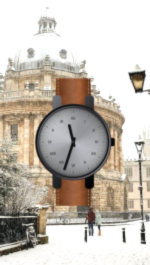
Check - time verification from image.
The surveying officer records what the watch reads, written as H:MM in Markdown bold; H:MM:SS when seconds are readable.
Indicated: **11:33**
